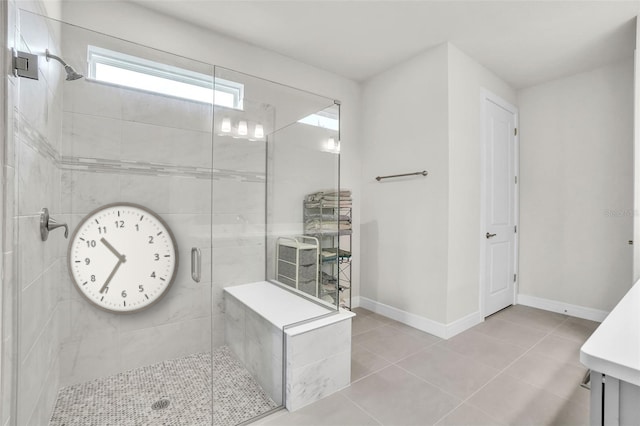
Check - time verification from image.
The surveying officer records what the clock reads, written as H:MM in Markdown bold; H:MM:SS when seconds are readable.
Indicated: **10:36**
